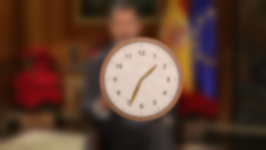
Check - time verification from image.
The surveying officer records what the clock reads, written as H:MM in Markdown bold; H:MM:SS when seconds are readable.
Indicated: **1:34**
